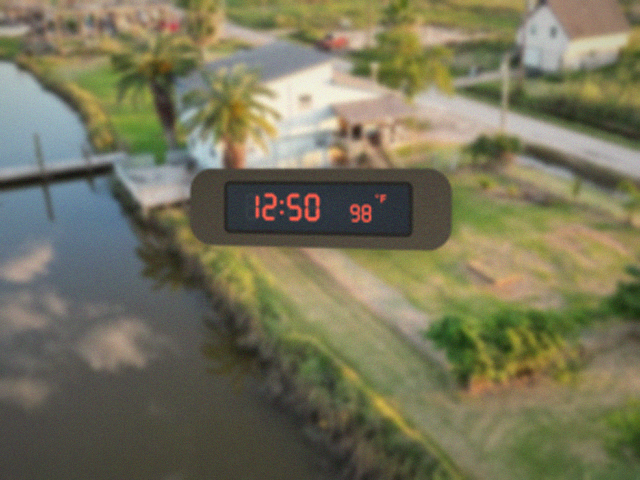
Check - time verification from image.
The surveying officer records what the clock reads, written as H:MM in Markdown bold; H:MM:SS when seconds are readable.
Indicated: **12:50**
